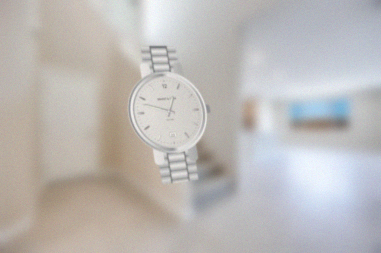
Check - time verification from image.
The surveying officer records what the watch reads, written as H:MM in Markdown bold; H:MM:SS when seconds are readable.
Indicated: **12:48**
